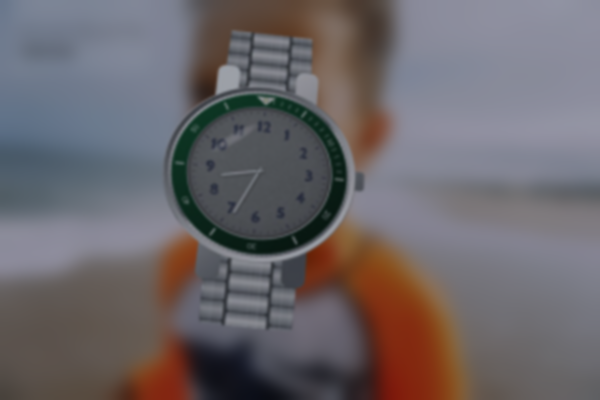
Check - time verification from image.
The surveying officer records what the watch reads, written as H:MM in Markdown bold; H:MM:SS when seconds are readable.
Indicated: **8:34**
